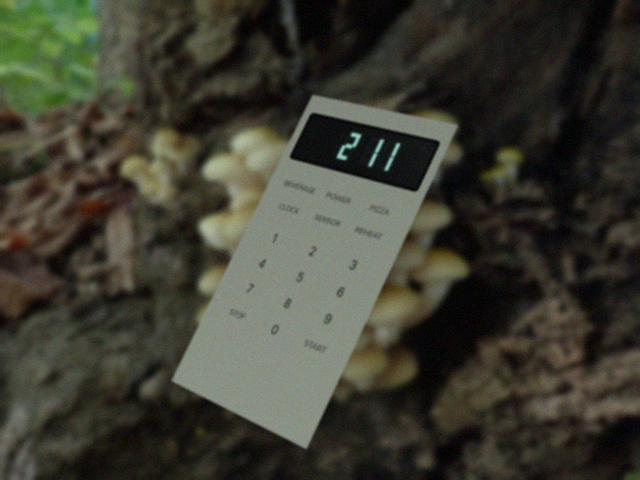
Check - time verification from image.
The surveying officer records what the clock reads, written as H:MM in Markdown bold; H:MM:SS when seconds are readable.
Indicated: **2:11**
